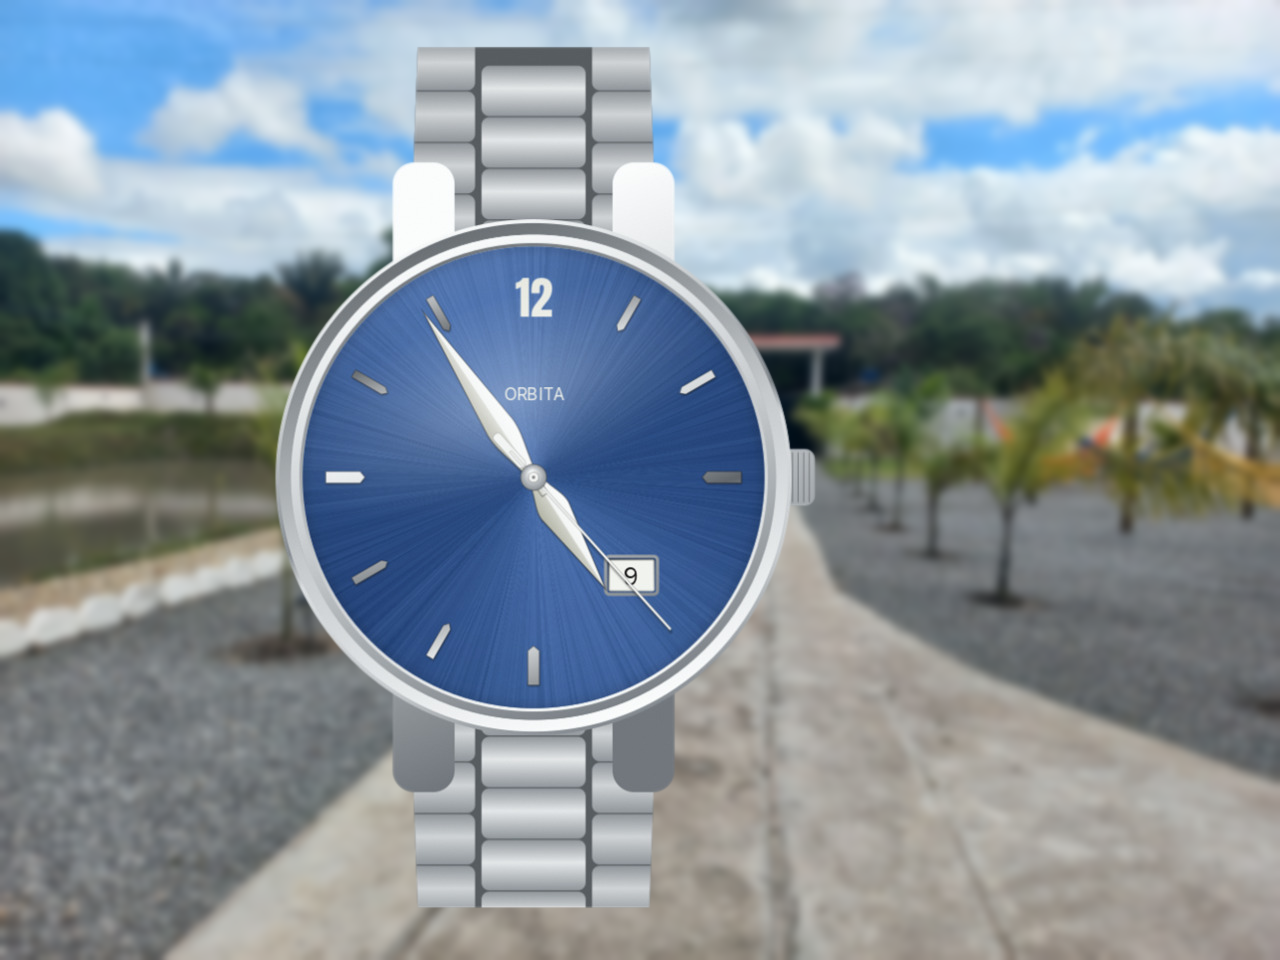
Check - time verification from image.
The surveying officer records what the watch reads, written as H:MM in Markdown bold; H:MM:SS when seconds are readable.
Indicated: **4:54:23**
